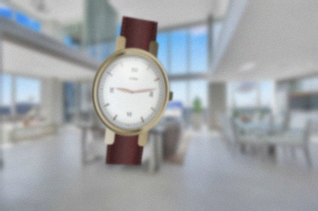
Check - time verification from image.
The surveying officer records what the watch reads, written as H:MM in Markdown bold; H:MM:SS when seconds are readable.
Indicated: **9:13**
